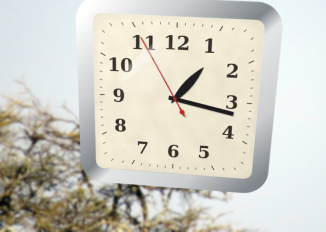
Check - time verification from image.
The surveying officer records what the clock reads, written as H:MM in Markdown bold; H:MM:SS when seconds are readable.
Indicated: **1:16:55**
